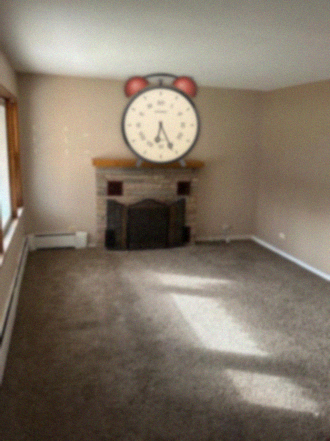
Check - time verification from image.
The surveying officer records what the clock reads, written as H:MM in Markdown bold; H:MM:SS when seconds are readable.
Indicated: **6:26**
